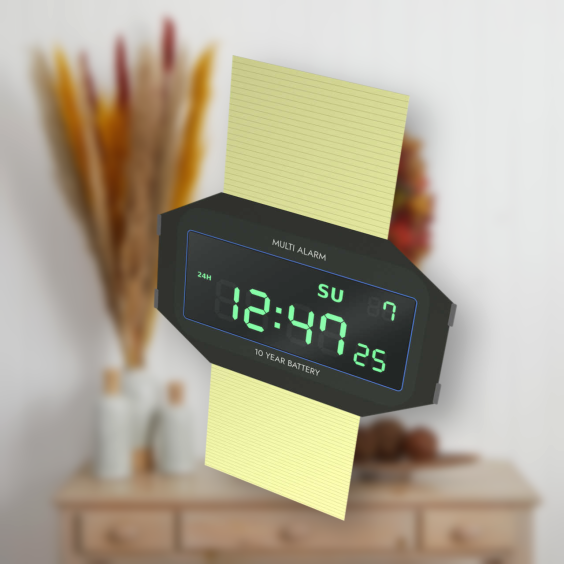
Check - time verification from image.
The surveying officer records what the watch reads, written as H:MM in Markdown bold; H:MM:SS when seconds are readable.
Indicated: **12:47:25**
